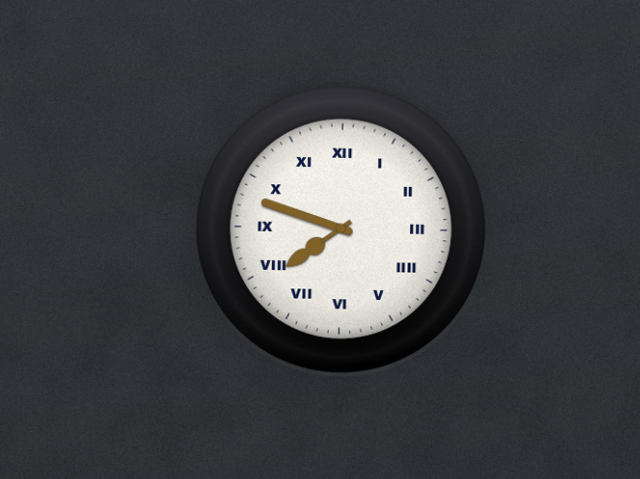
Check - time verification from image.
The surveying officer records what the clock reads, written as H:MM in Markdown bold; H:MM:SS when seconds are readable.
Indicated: **7:48**
